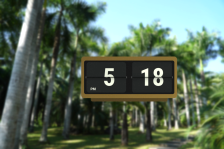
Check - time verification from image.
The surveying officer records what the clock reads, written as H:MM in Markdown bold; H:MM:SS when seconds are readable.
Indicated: **5:18**
